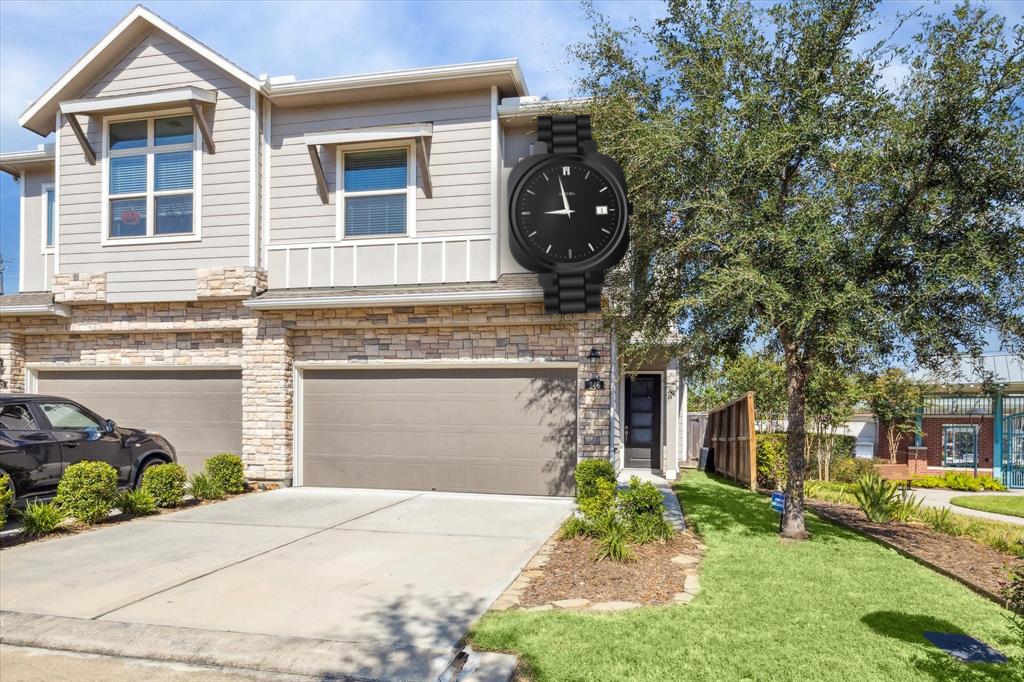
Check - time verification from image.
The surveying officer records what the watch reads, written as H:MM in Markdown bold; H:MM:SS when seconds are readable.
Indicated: **8:58**
